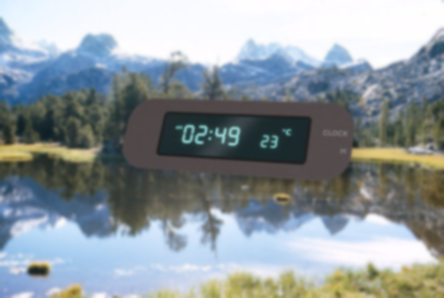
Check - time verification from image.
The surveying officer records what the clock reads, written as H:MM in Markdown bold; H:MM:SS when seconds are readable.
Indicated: **2:49**
